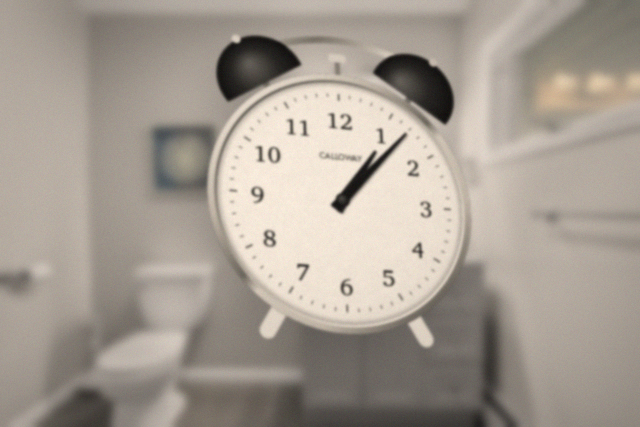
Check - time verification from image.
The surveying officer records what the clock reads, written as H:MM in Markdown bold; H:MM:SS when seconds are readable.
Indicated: **1:07**
